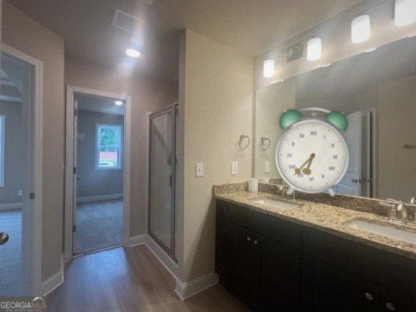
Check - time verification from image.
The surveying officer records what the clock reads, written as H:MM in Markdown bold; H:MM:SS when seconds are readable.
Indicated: **6:37**
